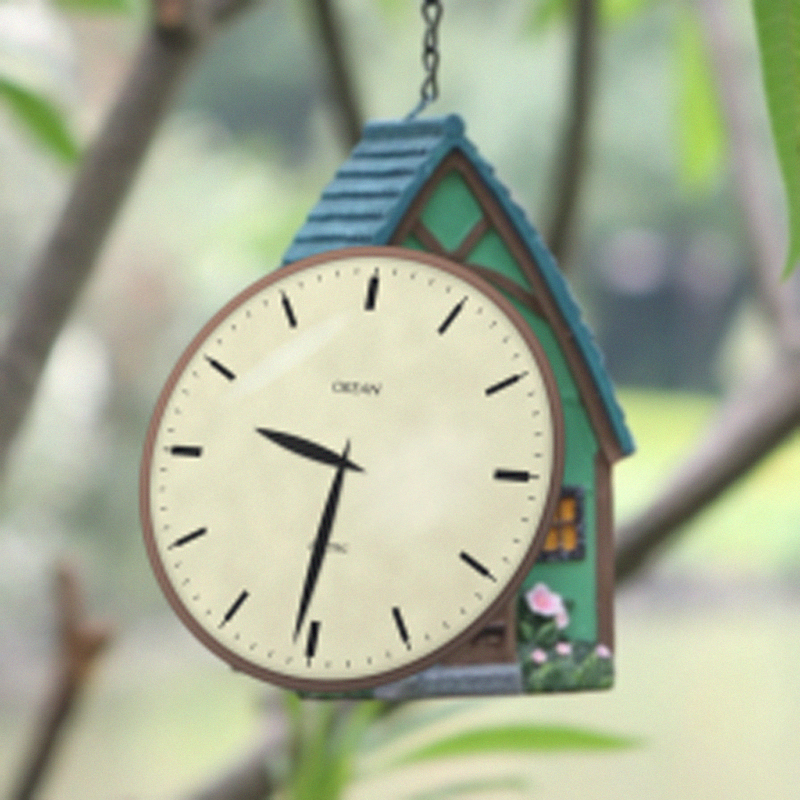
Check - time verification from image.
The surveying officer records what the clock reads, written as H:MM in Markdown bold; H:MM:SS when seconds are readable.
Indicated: **9:31**
